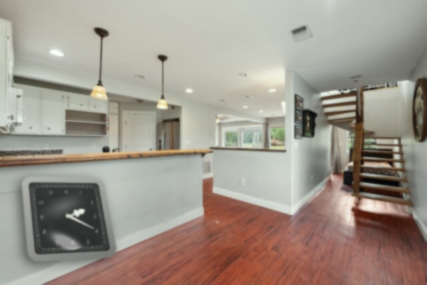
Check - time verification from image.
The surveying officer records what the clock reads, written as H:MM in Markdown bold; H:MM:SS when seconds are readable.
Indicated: **2:20**
